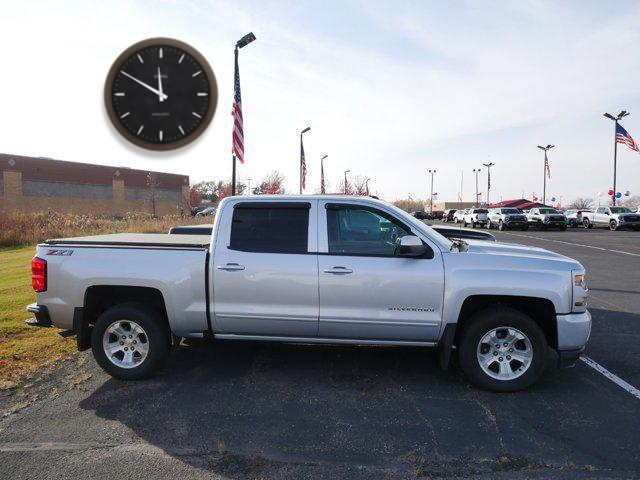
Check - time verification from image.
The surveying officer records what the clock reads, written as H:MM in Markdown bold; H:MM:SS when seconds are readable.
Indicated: **11:50**
